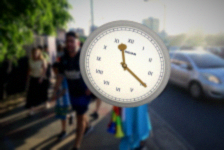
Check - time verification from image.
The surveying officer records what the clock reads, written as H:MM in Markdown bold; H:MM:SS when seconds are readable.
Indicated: **11:20**
